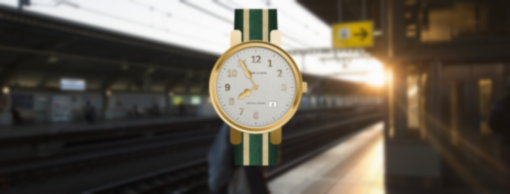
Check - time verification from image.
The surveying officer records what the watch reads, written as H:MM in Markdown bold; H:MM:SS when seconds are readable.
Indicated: **7:55**
